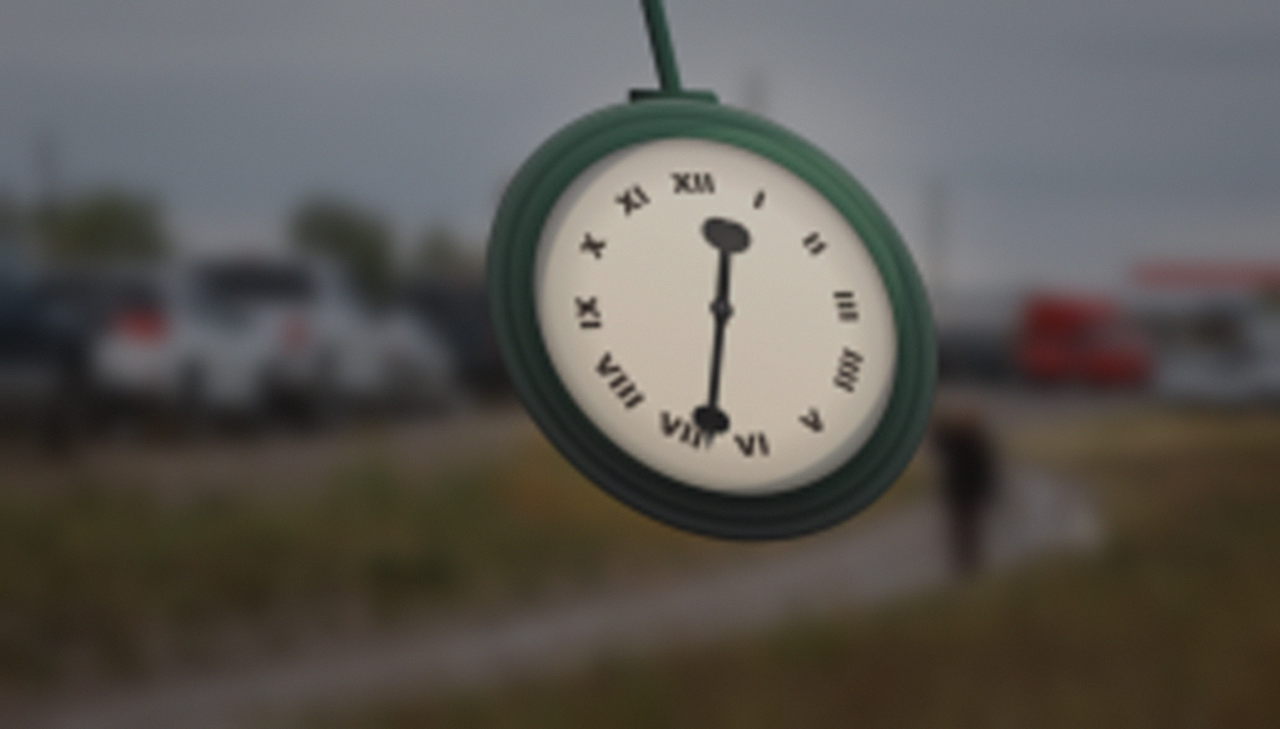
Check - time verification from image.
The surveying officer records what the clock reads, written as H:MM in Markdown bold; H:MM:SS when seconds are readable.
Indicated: **12:33**
